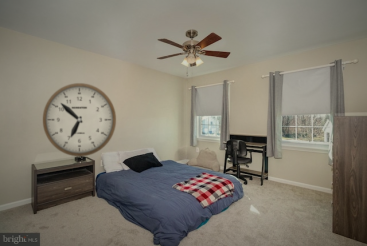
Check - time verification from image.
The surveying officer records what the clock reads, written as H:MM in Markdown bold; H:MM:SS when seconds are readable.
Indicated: **6:52**
